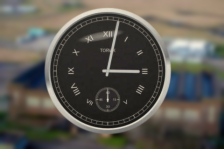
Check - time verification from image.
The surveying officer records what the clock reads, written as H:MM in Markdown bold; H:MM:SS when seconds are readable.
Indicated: **3:02**
